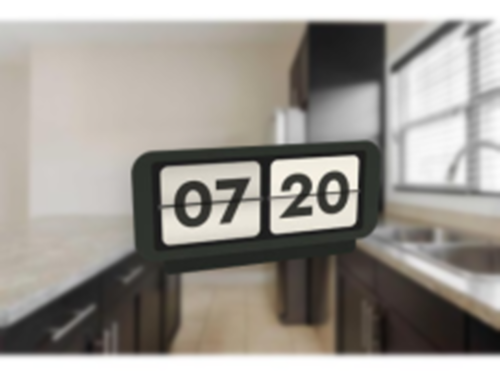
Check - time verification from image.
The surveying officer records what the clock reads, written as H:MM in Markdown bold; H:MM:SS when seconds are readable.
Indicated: **7:20**
